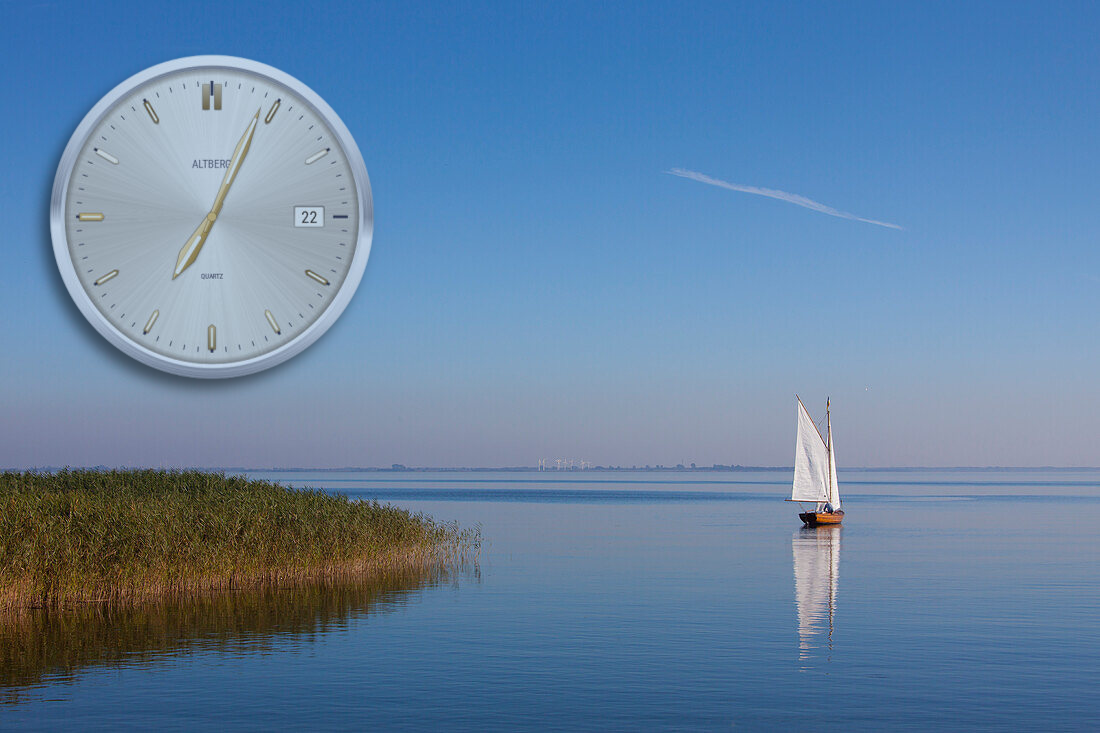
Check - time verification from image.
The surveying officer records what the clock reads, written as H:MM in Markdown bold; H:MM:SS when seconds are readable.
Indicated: **7:04**
